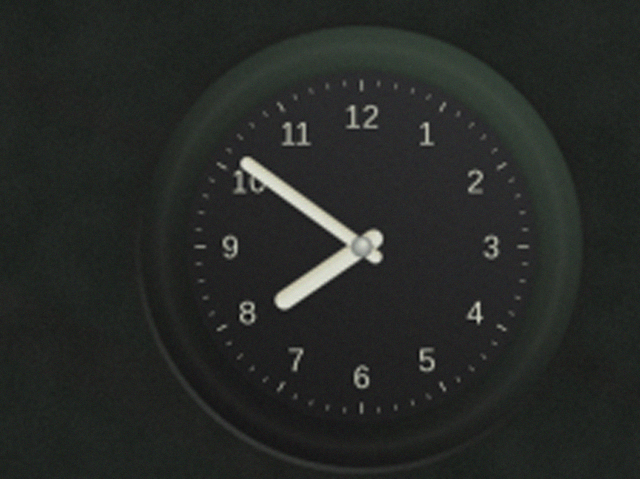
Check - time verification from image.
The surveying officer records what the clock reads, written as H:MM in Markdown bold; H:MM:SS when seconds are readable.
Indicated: **7:51**
